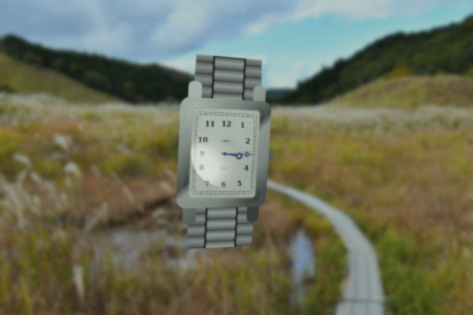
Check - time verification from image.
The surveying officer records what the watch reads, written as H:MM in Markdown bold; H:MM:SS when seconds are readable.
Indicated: **3:15**
